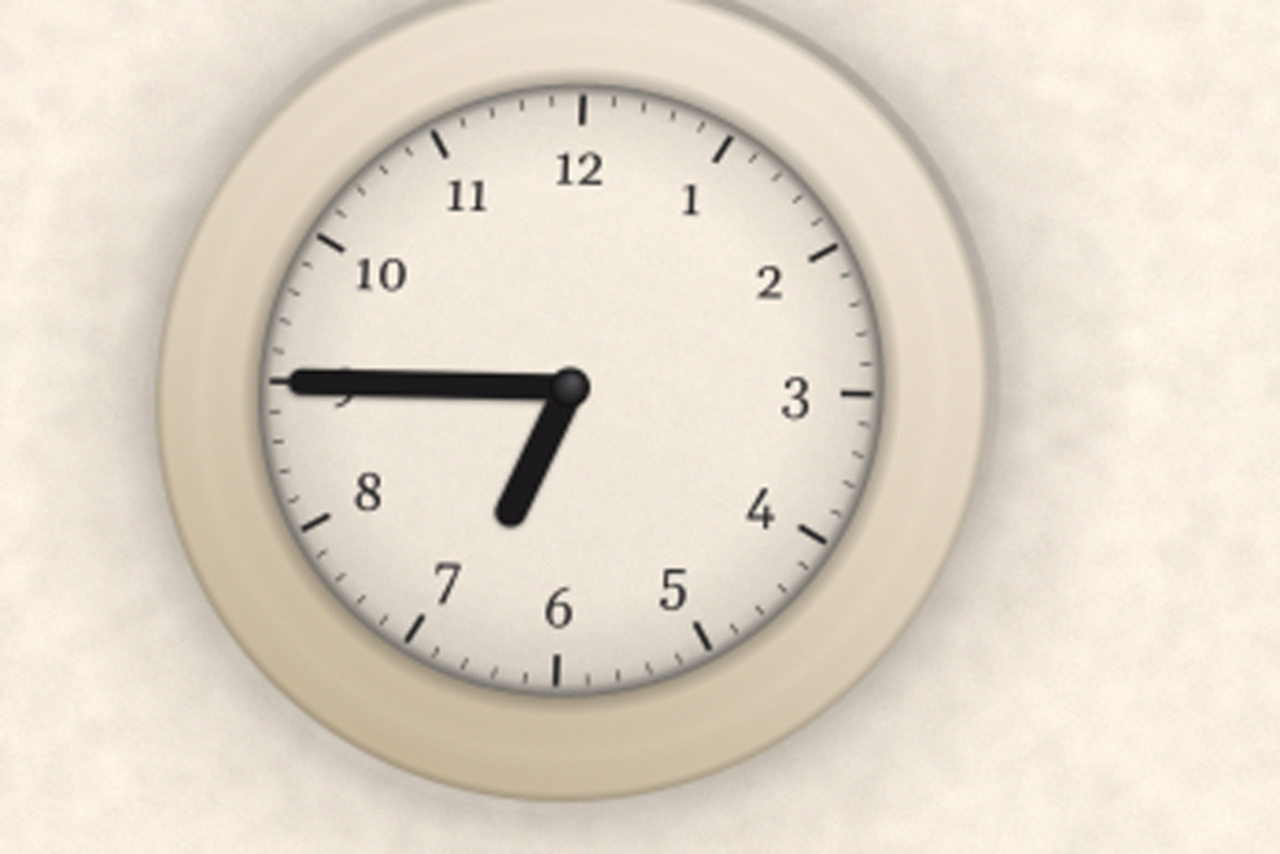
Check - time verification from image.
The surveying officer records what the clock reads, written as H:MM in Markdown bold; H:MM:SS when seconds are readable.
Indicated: **6:45**
